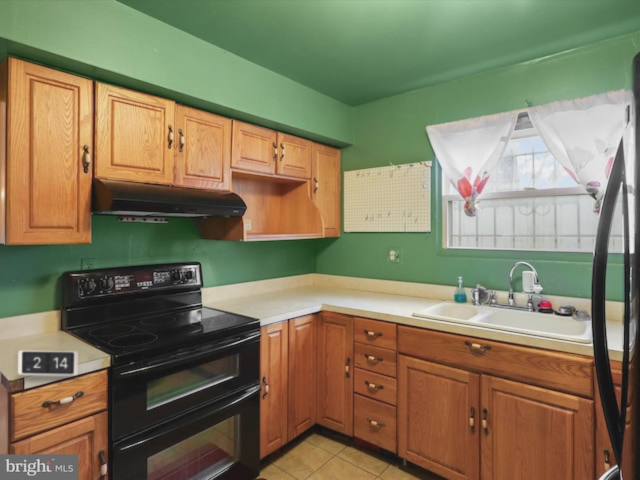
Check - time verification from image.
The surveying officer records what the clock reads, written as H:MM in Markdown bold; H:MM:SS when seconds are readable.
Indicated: **2:14**
